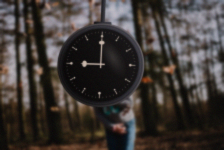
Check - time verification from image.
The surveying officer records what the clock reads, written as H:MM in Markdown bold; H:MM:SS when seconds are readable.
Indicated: **9:00**
